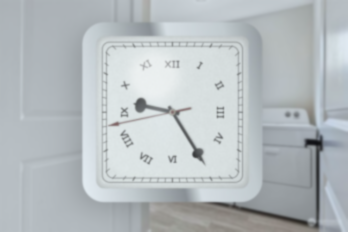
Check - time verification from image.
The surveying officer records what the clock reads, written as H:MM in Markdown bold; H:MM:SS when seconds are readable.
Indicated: **9:24:43**
